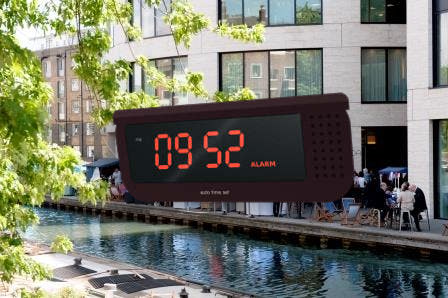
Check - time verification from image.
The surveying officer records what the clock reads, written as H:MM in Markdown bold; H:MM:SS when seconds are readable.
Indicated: **9:52**
